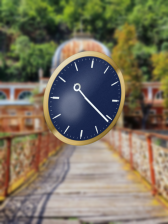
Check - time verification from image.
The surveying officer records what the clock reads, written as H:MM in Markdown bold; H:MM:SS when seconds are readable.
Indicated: **10:21**
